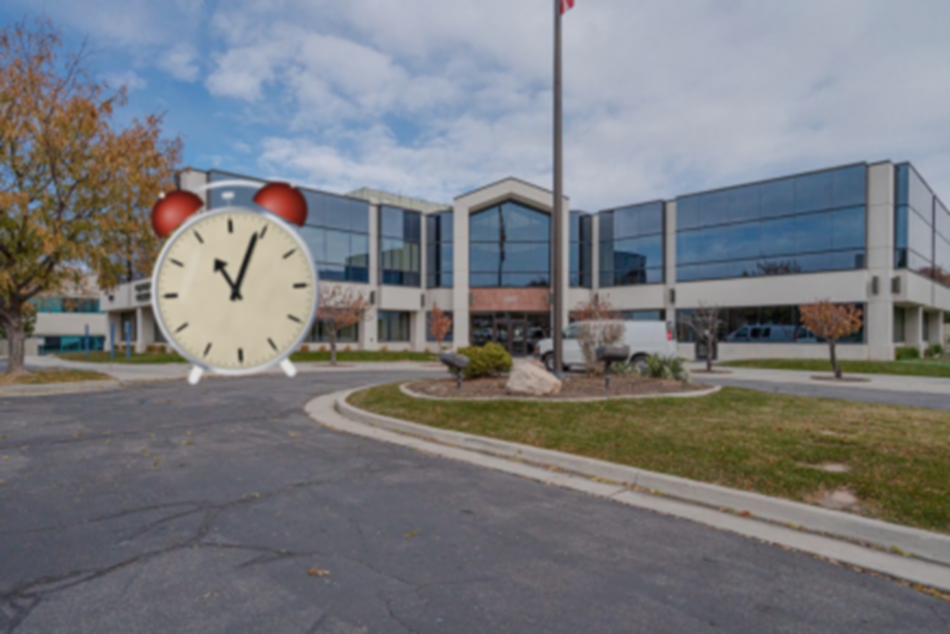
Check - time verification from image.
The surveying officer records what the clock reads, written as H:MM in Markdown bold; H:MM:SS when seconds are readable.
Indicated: **11:04**
